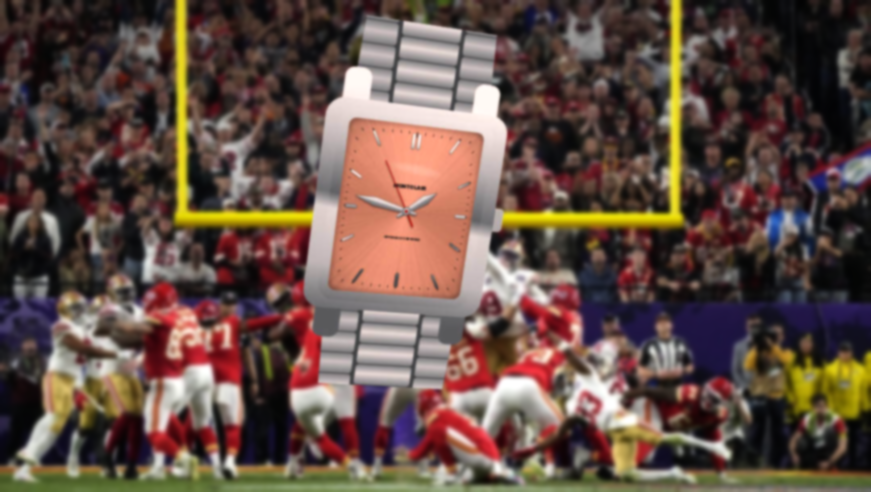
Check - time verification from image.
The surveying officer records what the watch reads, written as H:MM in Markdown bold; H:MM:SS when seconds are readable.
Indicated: **1:46:55**
